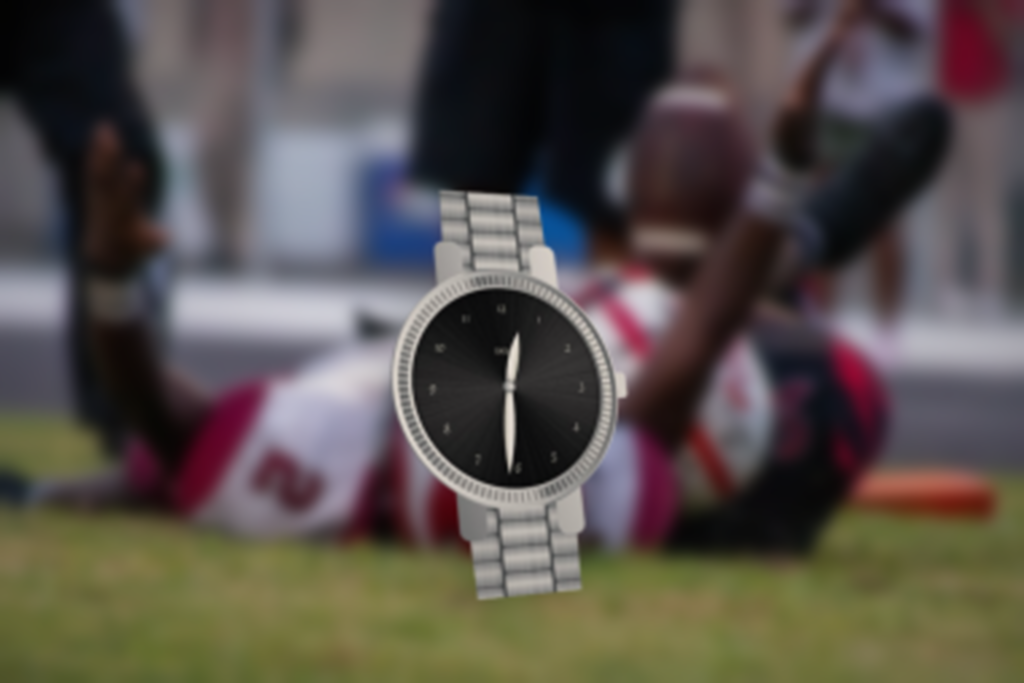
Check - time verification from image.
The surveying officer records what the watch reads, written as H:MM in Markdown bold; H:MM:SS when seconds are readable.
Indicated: **12:31**
